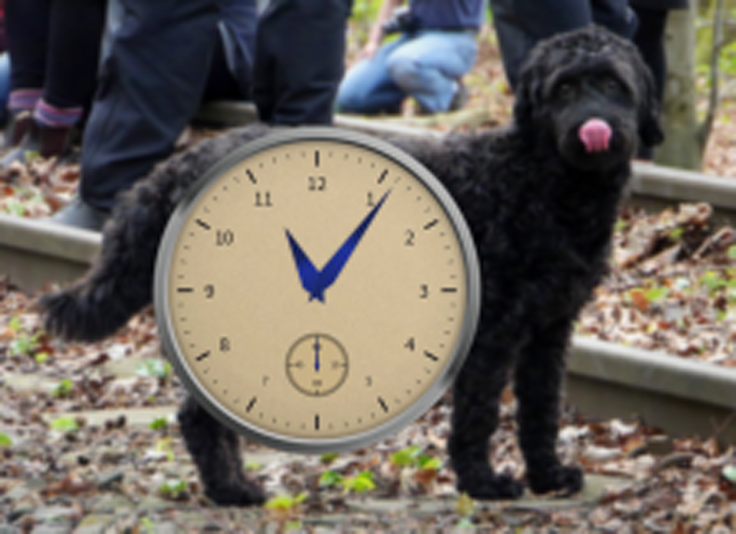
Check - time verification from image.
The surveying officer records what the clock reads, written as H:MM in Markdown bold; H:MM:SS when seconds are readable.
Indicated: **11:06**
